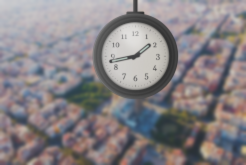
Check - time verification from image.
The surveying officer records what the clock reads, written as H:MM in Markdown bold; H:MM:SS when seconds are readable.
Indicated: **1:43**
